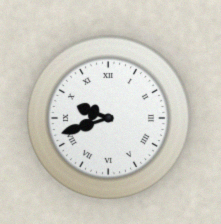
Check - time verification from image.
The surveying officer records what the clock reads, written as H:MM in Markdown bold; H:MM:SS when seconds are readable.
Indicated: **9:42**
